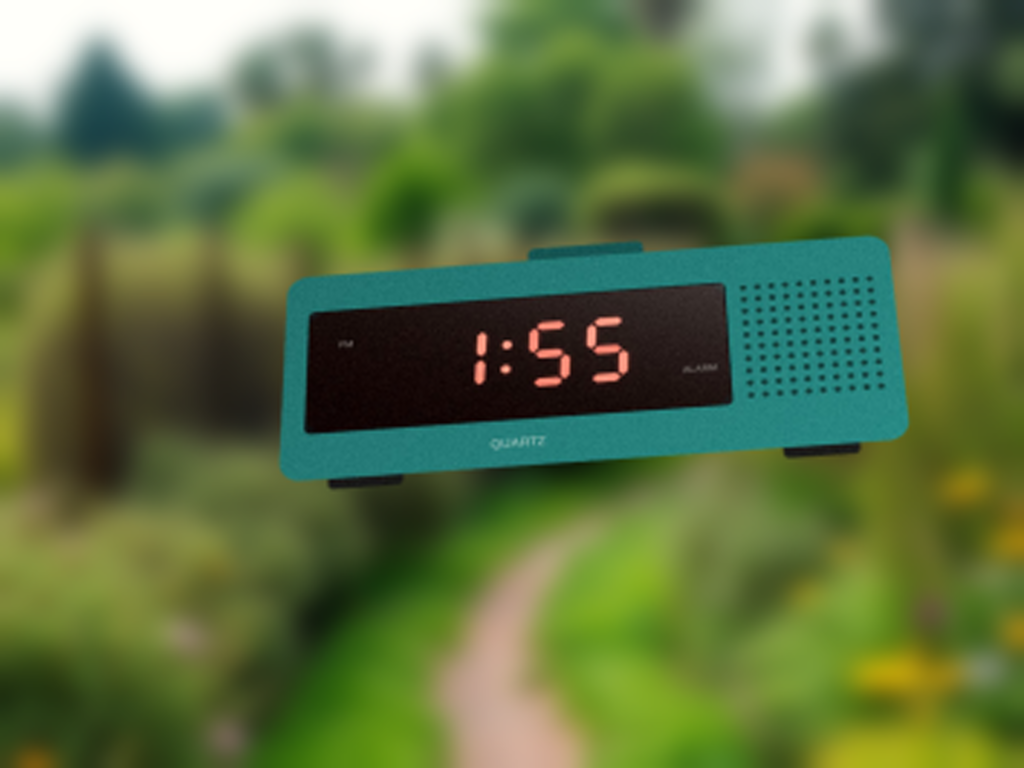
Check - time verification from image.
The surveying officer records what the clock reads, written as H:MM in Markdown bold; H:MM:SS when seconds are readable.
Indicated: **1:55**
